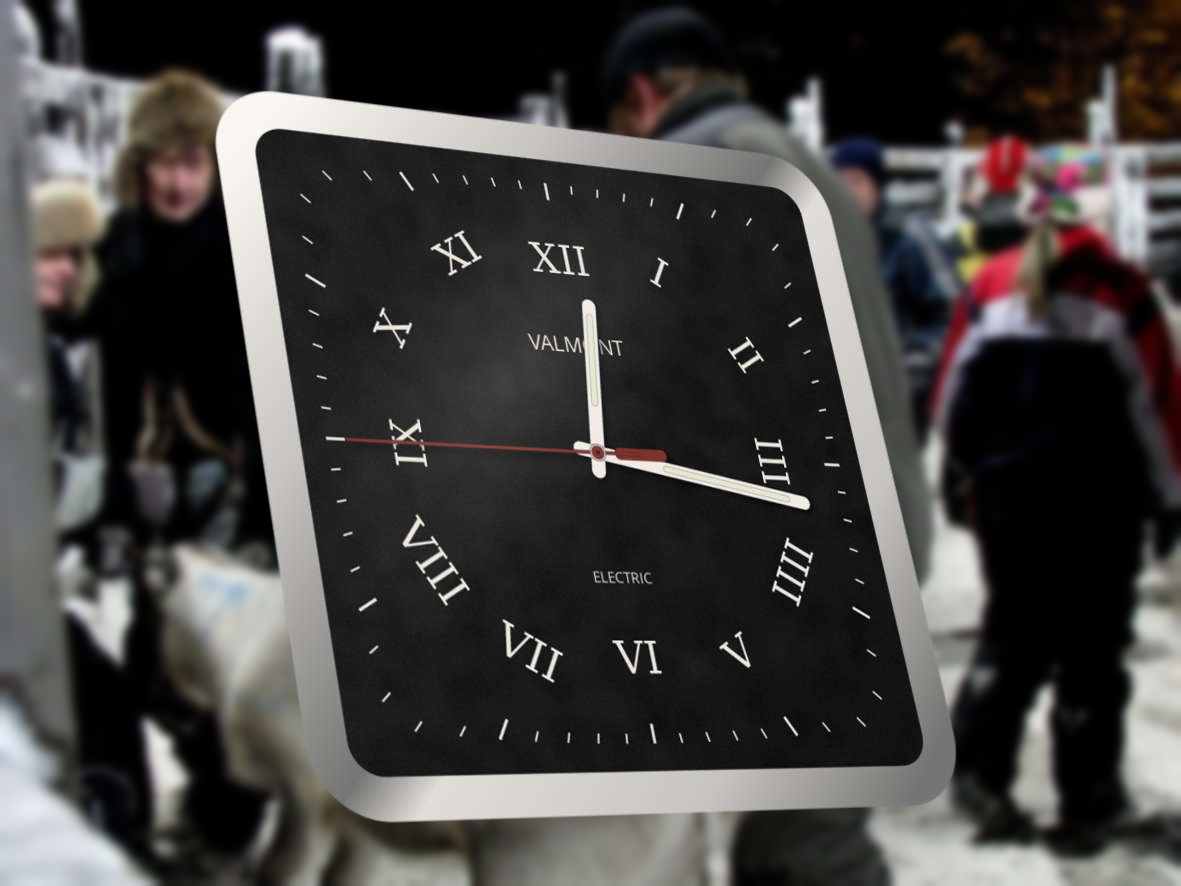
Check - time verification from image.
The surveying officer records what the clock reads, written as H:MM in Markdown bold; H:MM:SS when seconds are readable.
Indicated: **12:16:45**
